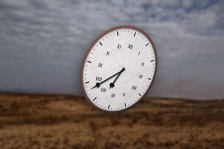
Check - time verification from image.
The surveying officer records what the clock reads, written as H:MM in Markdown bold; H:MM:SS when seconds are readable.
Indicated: **6:38**
